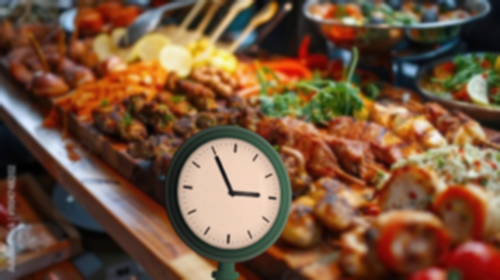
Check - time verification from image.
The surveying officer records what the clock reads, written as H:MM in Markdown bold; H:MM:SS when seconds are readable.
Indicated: **2:55**
